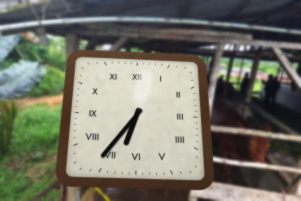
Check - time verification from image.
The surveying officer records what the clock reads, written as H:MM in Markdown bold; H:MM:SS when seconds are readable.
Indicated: **6:36**
